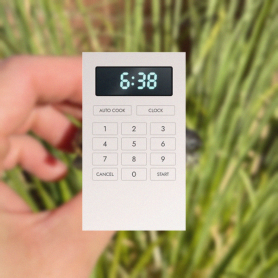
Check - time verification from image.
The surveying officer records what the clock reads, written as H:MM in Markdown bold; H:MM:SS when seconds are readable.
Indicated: **6:38**
